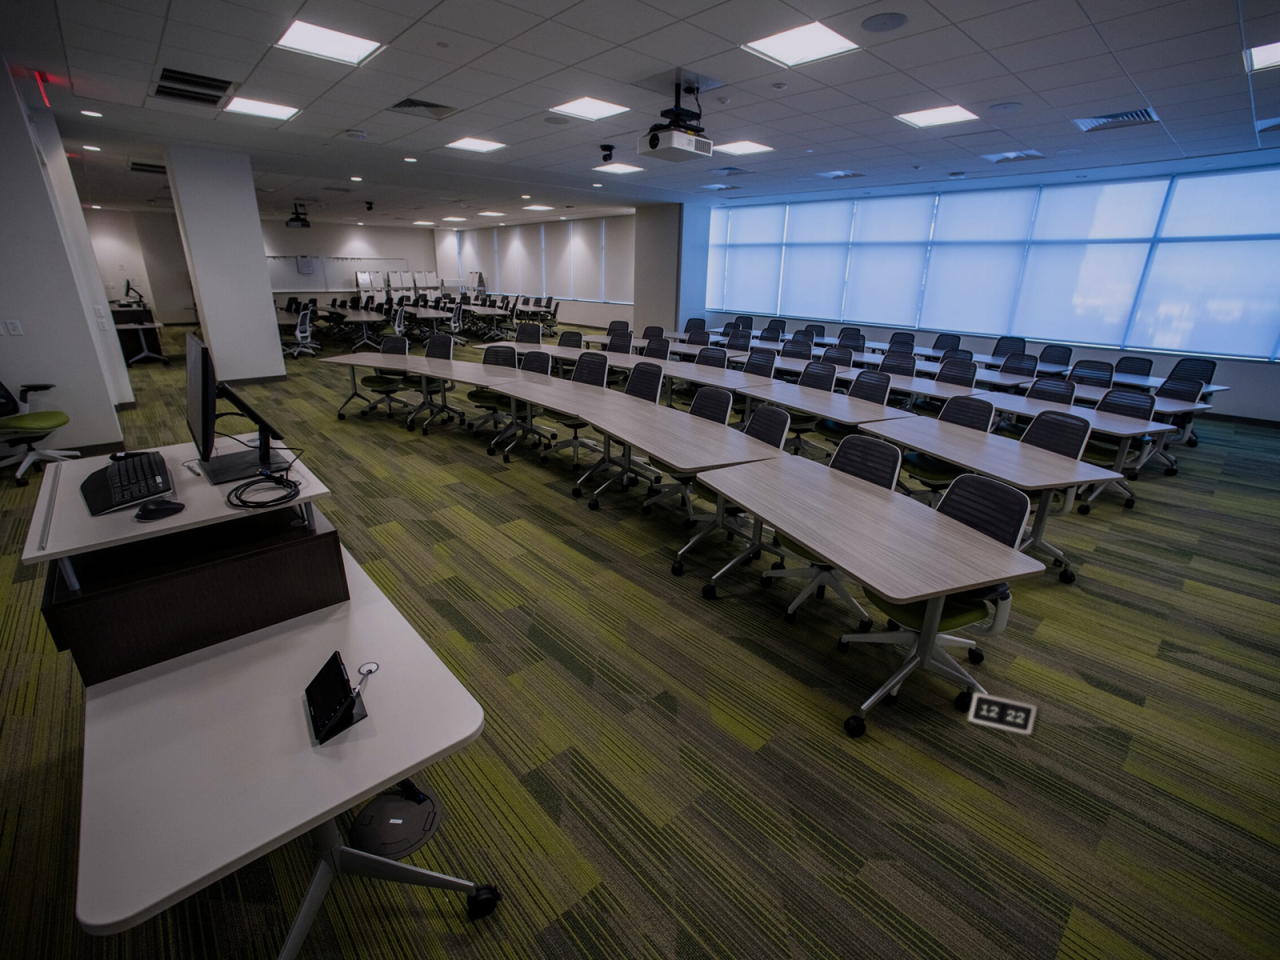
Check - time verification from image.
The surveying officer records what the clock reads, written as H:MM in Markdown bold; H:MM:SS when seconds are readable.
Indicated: **12:22**
